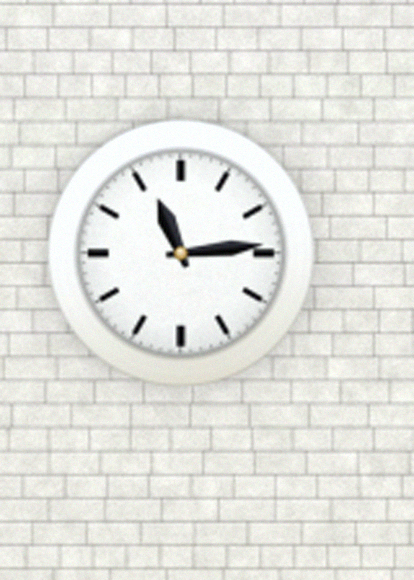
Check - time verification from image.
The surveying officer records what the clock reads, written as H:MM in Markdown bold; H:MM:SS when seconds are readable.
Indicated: **11:14**
